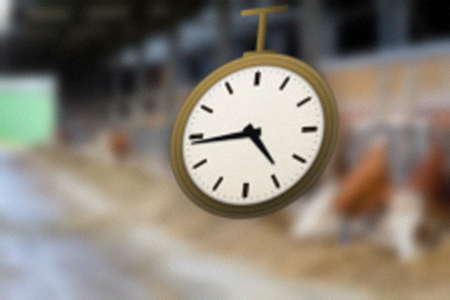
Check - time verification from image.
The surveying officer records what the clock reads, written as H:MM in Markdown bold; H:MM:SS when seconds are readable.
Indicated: **4:44**
